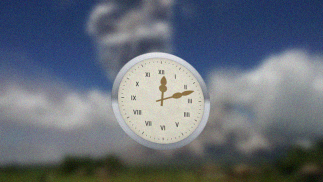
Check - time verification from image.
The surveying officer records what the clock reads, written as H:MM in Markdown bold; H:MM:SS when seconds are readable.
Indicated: **12:12**
